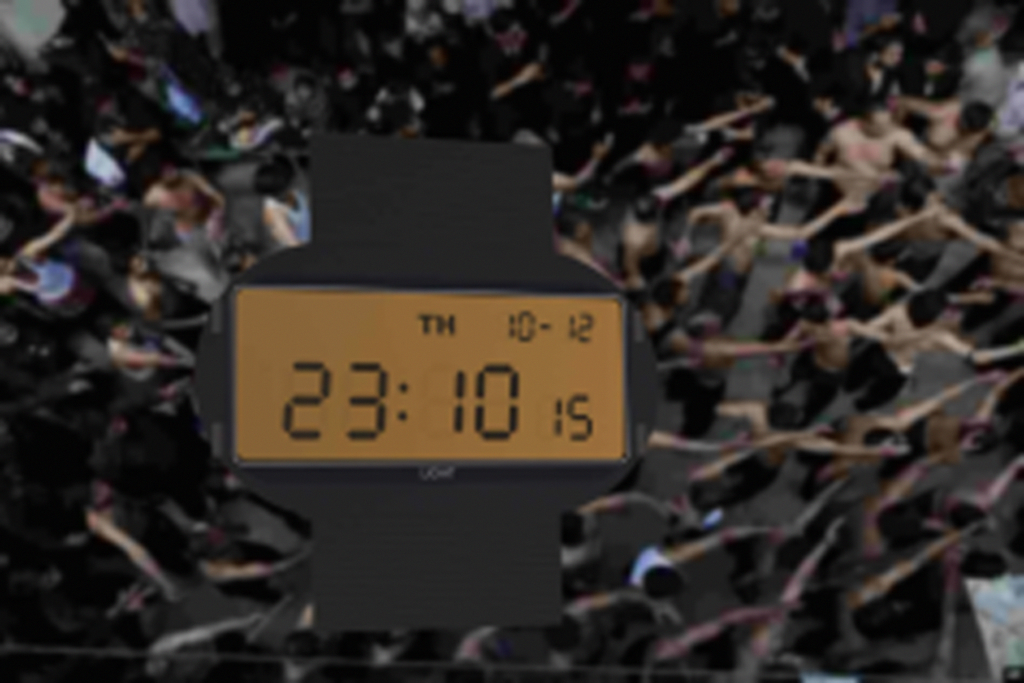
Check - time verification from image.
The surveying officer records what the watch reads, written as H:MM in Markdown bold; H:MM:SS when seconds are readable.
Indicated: **23:10:15**
